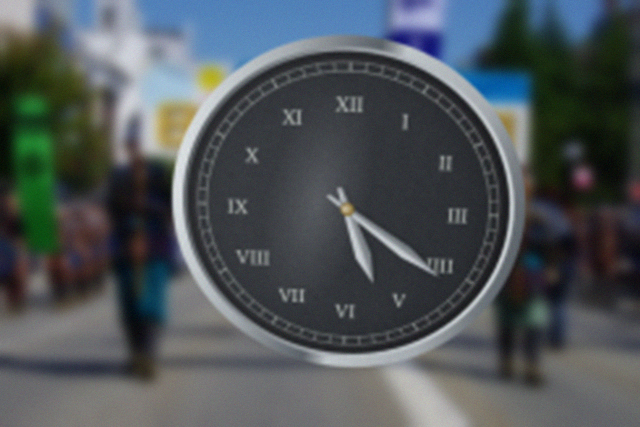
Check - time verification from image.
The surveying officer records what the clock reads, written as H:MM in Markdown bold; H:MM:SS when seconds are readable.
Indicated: **5:21**
